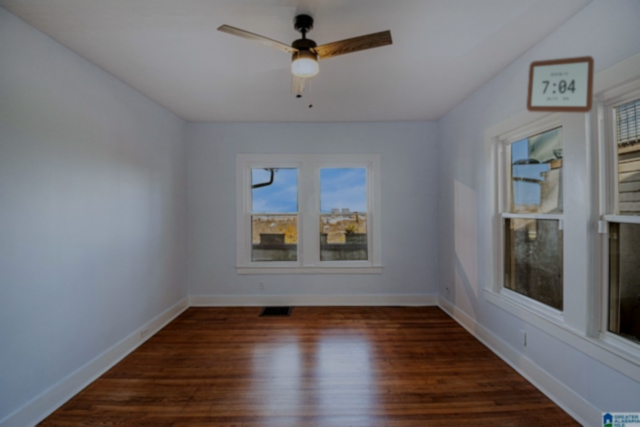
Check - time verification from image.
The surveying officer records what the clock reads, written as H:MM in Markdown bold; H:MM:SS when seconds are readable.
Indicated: **7:04**
